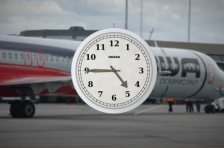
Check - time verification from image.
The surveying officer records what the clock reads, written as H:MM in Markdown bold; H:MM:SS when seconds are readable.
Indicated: **4:45**
